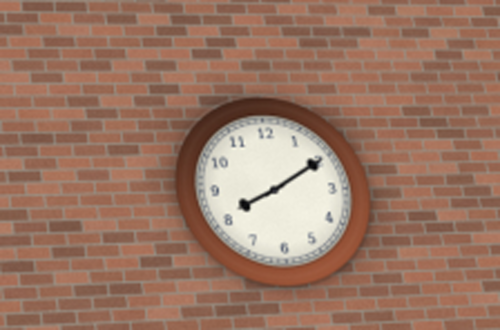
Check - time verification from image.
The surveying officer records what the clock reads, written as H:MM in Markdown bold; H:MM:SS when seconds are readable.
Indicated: **8:10**
